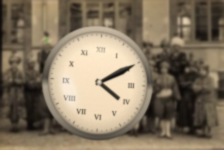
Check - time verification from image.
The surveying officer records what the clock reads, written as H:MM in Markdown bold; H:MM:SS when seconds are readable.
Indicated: **4:10**
